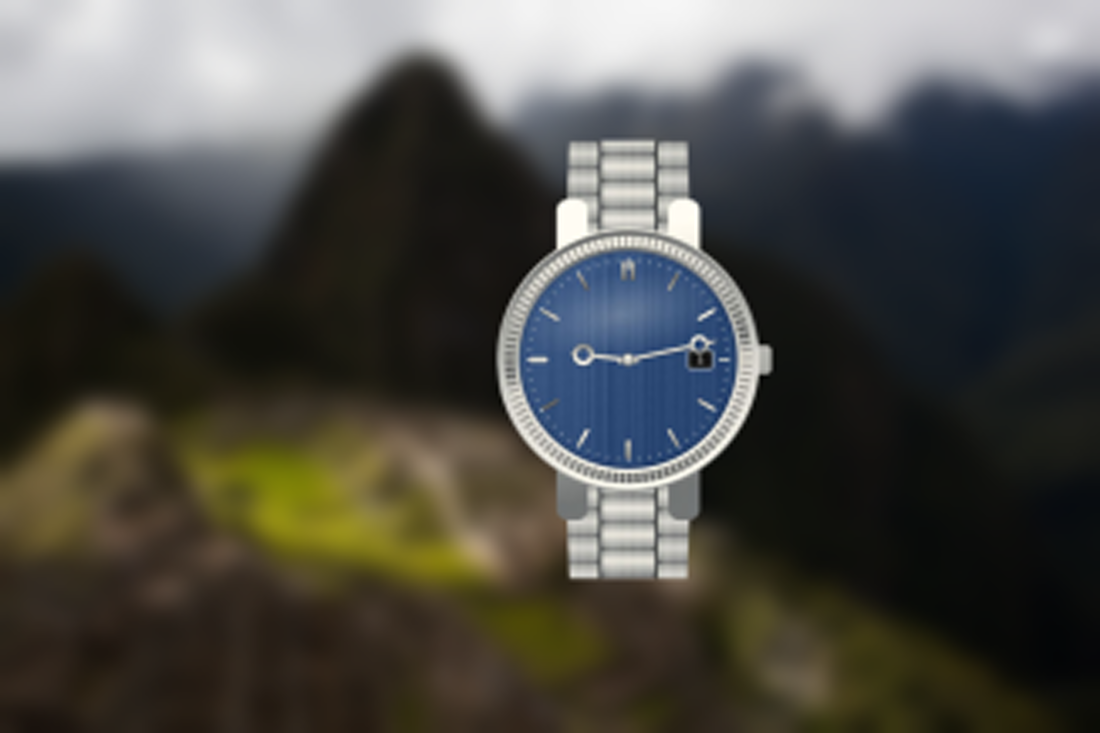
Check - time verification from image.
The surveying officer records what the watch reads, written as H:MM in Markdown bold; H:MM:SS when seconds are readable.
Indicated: **9:13**
